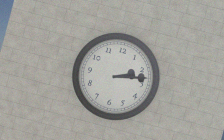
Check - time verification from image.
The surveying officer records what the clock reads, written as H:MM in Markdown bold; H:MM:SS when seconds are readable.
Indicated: **2:13**
